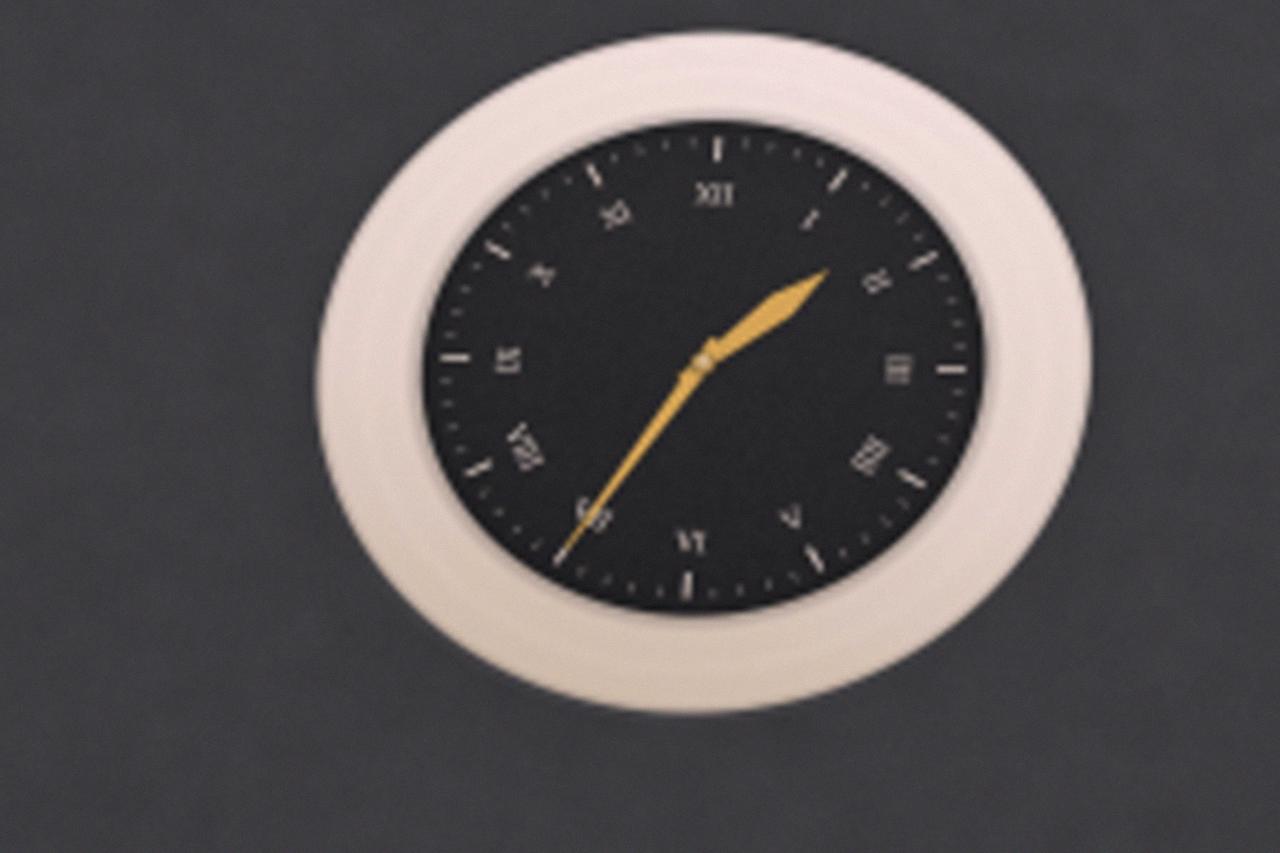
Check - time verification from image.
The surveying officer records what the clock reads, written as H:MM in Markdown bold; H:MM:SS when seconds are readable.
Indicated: **1:35**
